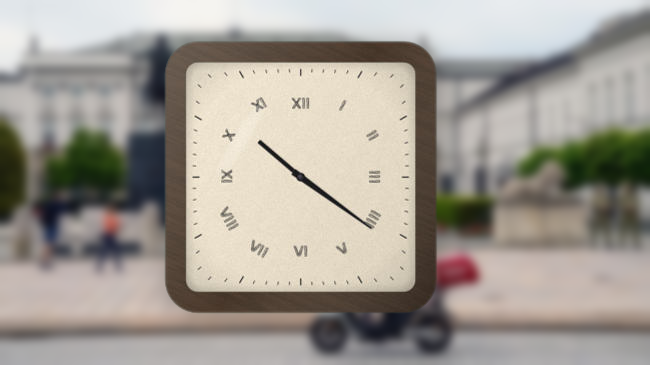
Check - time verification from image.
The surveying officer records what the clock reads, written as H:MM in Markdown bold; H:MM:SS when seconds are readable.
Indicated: **10:21**
